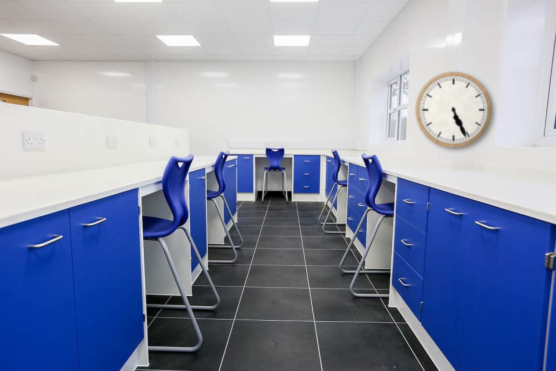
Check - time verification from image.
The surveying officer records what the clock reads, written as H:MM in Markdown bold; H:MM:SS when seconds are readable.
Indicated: **5:26**
